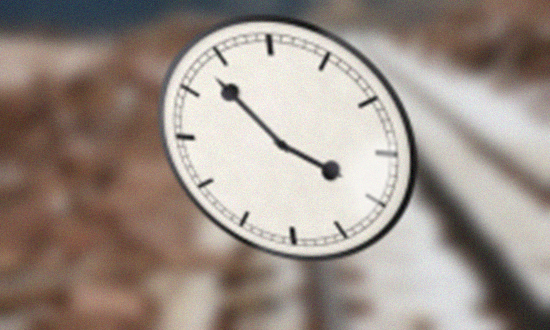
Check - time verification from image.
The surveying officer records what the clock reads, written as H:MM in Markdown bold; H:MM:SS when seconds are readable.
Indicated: **3:53**
